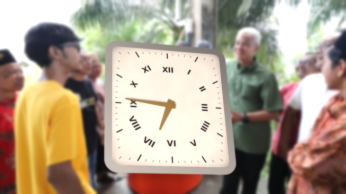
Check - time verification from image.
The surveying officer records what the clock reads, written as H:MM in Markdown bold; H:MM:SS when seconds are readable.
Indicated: **6:46**
